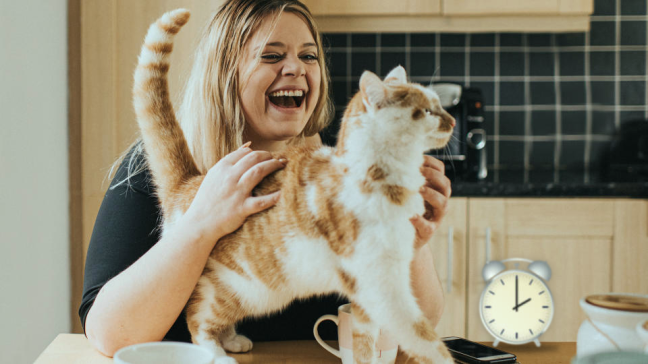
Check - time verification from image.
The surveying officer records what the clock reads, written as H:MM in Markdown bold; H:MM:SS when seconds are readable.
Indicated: **2:00**
